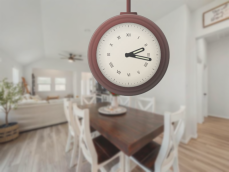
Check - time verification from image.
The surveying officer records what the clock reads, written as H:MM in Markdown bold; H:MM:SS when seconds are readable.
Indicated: **2:17**
